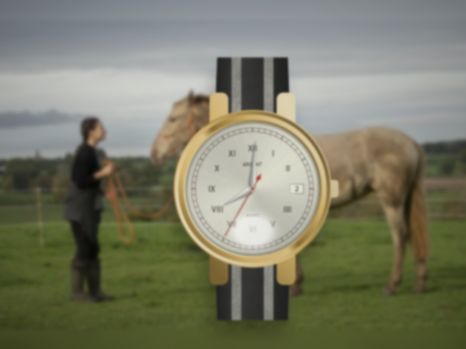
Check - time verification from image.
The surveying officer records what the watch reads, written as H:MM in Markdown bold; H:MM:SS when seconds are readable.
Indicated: **8:00:35**
